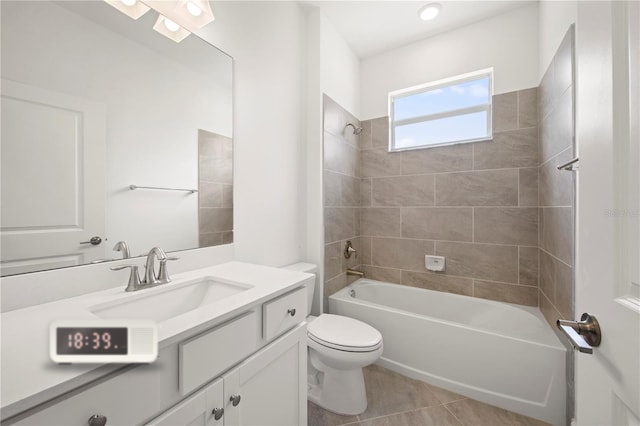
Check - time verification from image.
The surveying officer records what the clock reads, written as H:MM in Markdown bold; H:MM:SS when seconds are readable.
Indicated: **18:39**
